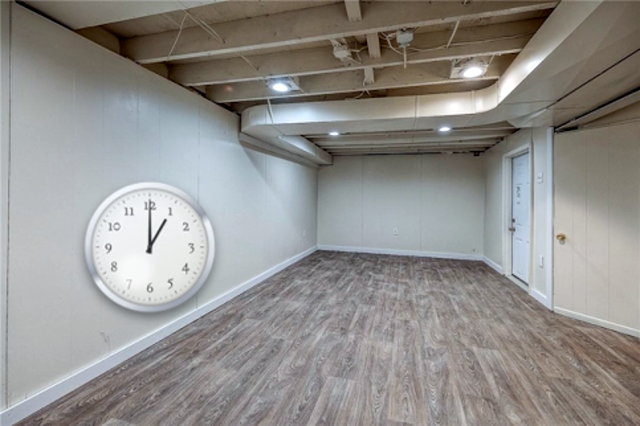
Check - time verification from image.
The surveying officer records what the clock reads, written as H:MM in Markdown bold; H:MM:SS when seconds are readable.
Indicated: **1:00**
